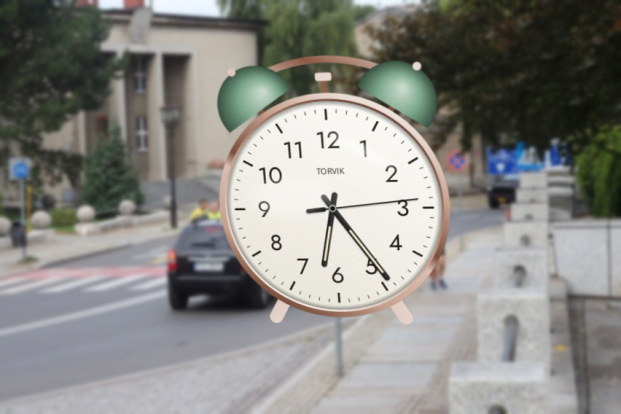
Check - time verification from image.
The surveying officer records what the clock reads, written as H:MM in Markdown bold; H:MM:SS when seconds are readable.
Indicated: **6:24:14**
